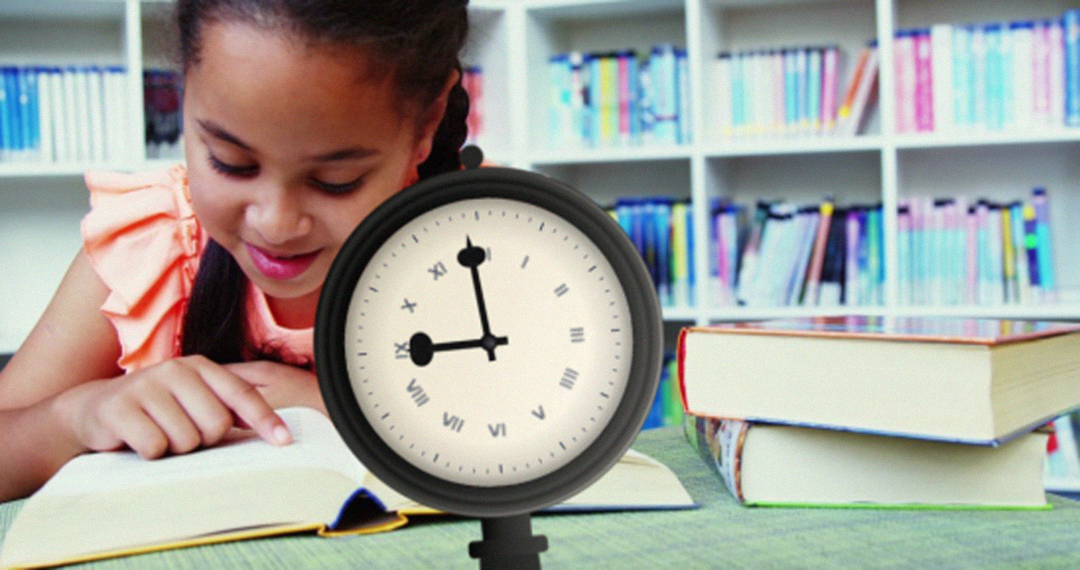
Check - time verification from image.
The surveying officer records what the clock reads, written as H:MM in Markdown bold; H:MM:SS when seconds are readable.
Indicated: **8:59**
